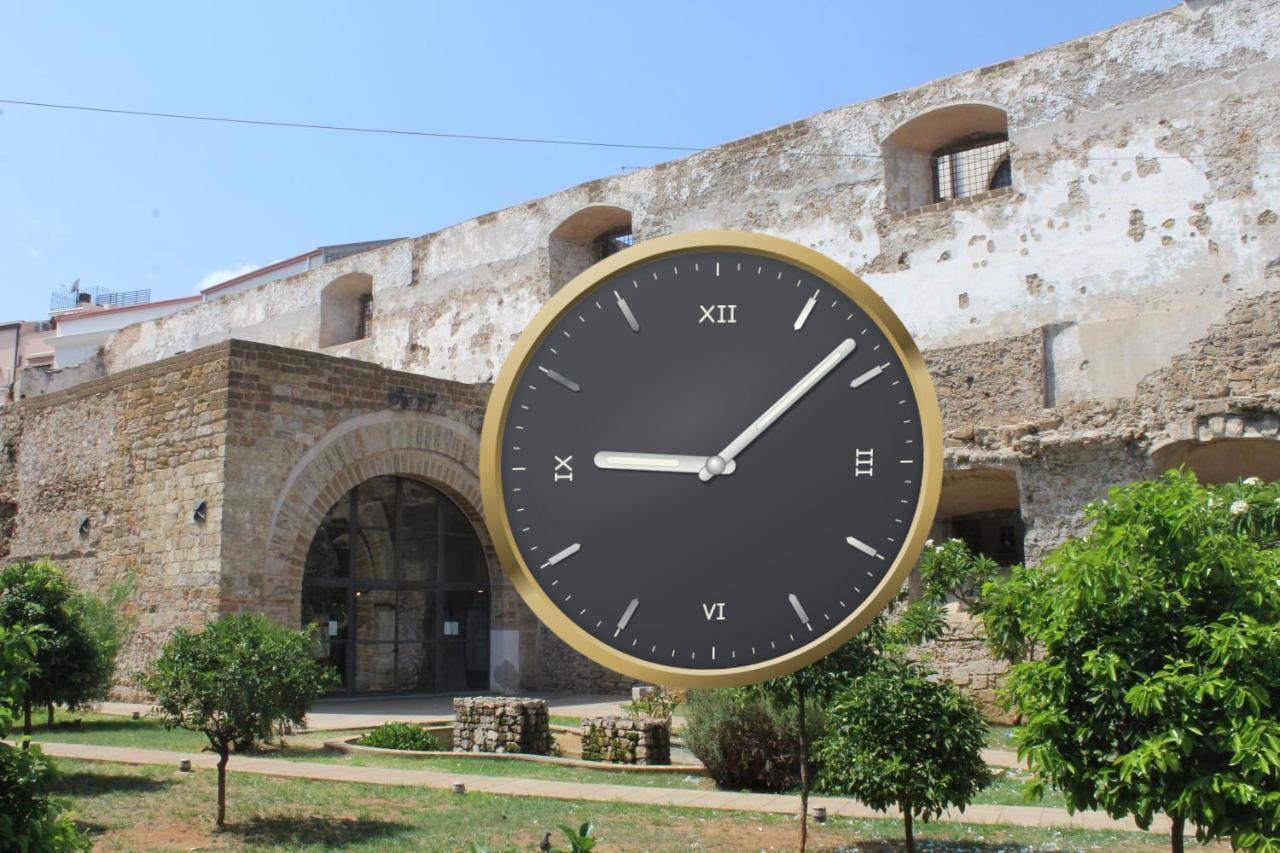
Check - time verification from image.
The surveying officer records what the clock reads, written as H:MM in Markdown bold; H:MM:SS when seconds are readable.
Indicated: **9:08**
